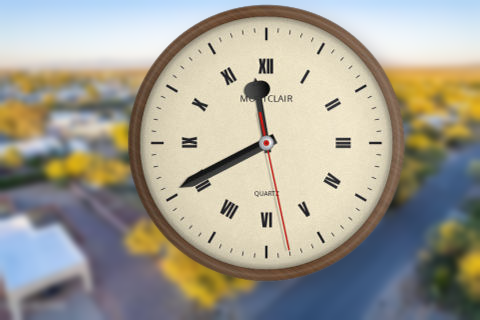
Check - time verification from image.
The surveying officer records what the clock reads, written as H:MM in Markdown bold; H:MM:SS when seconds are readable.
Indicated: **11:40:28**
